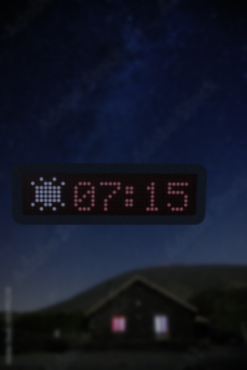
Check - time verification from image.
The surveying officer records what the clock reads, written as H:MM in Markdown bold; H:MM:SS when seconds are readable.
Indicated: **7:15**
